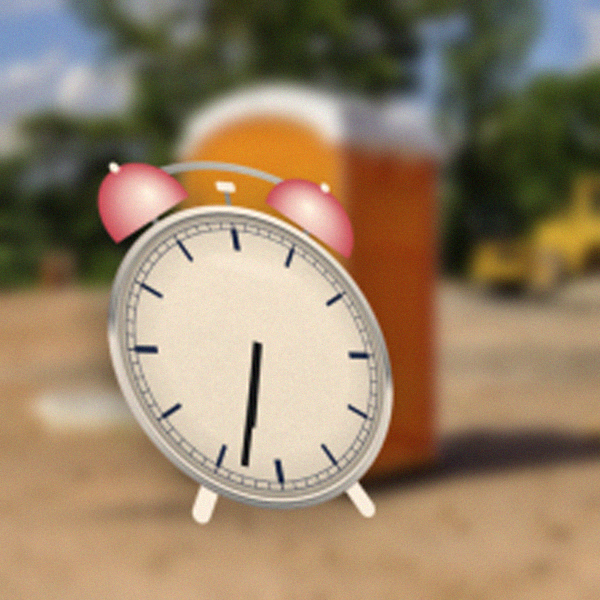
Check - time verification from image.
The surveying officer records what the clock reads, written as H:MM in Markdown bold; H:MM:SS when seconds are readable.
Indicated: **6:33**
